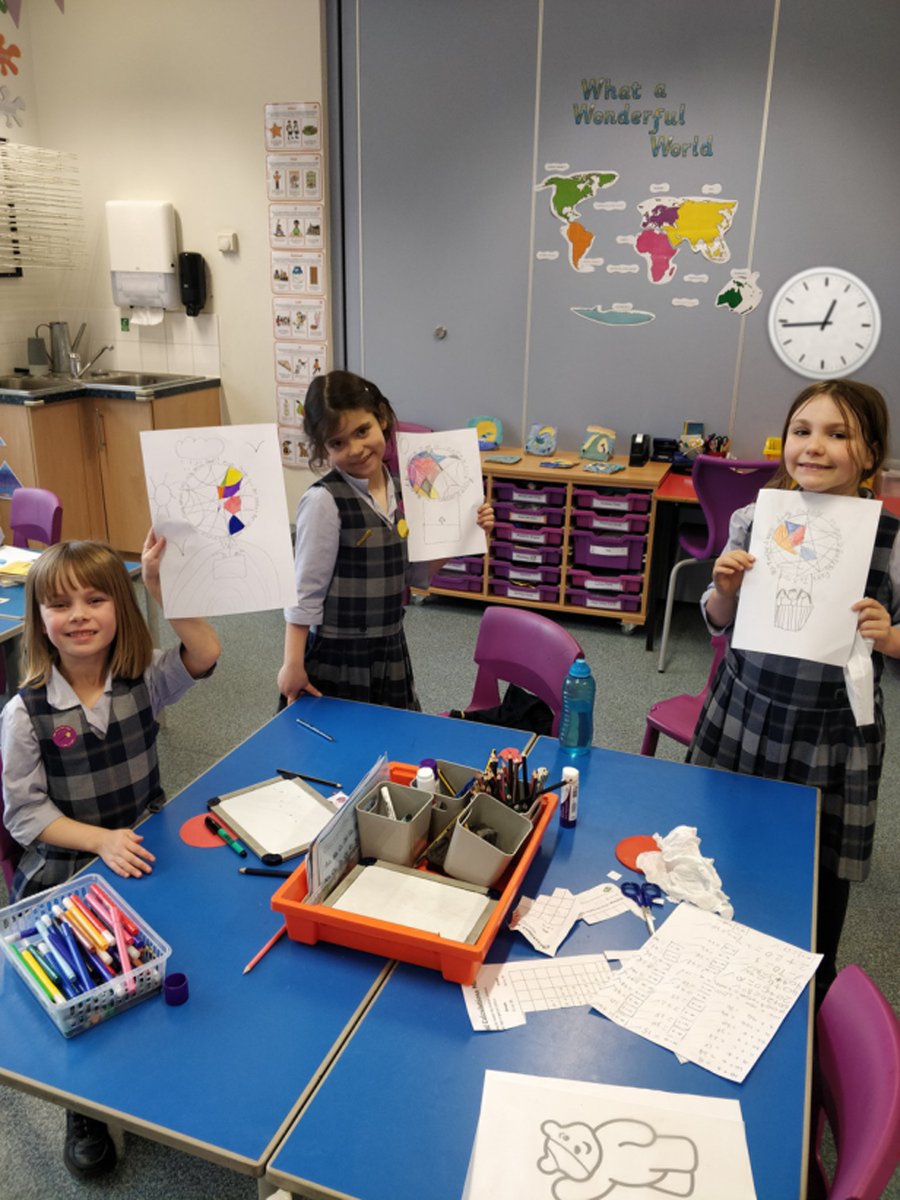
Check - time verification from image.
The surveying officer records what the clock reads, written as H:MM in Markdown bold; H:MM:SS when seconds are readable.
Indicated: **12:44**
